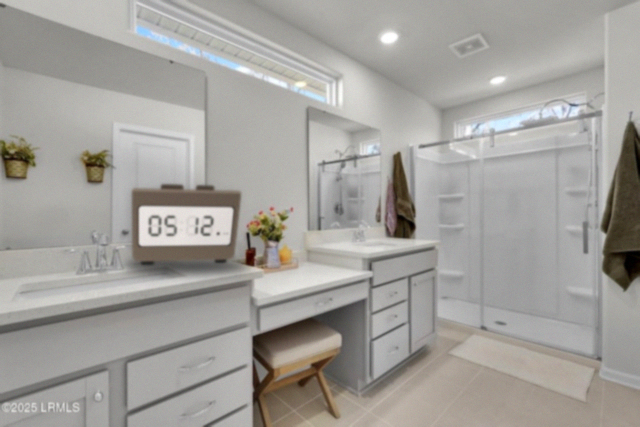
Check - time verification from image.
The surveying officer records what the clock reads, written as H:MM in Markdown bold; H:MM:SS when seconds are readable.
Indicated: **5:12**
